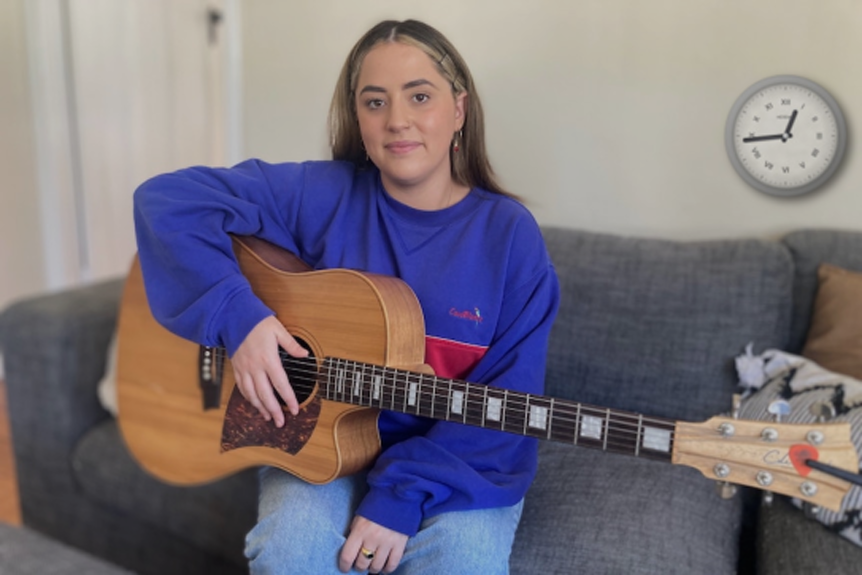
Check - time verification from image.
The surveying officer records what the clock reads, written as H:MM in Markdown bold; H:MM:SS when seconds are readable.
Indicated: **12:44**
